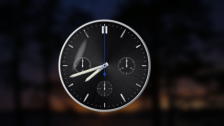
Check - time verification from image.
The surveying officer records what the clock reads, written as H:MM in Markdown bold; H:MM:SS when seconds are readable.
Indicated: **7:42**
